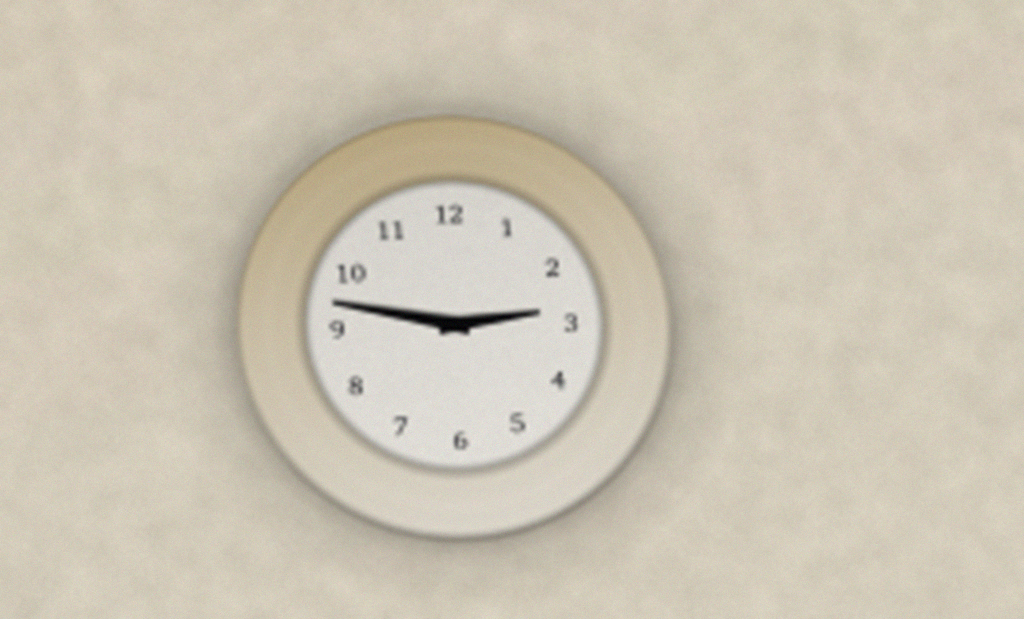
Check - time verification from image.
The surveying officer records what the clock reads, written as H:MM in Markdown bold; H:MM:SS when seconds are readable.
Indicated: **2:47**
